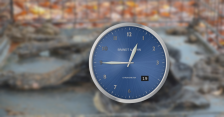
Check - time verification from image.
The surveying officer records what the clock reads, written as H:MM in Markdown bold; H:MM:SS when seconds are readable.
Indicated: **12:45**
